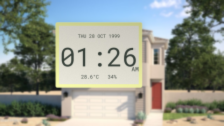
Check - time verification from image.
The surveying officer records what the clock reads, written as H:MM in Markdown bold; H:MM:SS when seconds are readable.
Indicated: **1:26**
